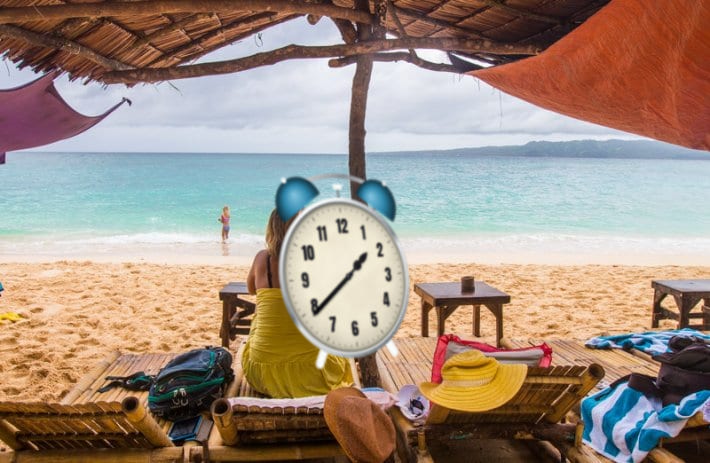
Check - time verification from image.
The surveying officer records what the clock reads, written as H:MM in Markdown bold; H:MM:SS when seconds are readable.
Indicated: **1:39**
